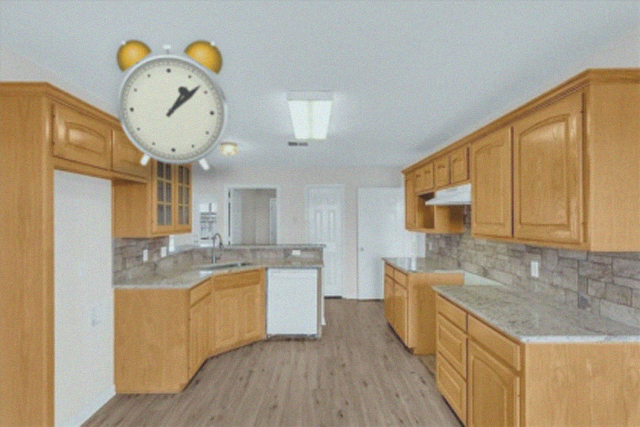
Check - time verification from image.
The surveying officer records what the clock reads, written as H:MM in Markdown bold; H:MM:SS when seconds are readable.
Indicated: **1:08**
